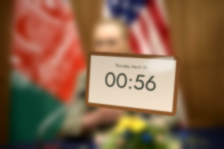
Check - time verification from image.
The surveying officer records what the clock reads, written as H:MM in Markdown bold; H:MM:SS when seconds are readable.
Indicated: **0:56**
